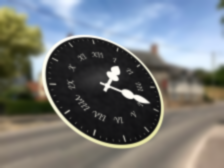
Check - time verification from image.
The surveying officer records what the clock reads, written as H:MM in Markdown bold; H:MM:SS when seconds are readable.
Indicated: **1:19**
